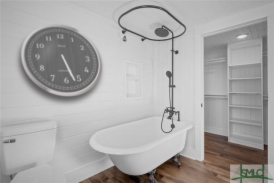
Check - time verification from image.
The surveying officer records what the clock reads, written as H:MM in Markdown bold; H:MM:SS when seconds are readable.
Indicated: **5:27**
